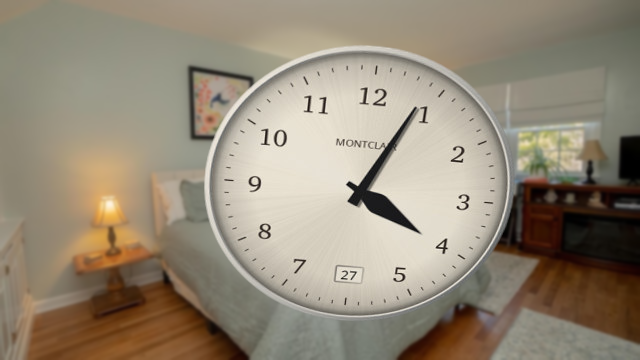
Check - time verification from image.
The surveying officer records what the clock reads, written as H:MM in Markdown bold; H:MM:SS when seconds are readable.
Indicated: **4:04**
